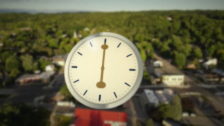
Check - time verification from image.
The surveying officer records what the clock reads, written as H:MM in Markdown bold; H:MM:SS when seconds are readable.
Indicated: **6:00**
